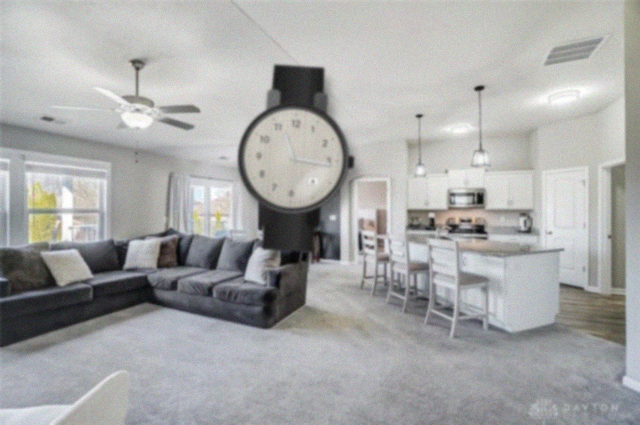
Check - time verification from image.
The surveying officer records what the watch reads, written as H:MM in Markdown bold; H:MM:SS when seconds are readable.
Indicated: **11:16**
